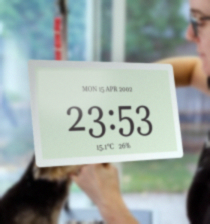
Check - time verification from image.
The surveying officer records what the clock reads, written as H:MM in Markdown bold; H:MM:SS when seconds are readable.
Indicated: **23:53**
